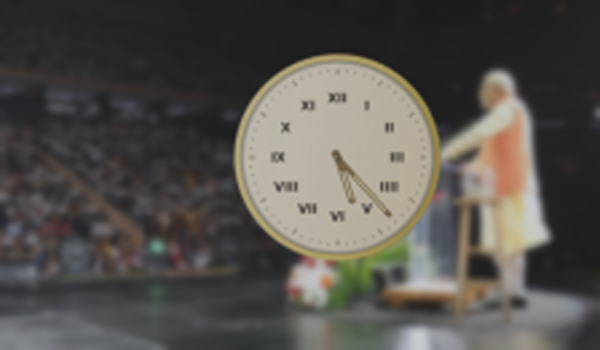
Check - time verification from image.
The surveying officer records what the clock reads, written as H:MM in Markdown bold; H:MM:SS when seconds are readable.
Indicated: **5:23**
